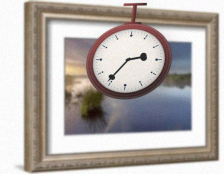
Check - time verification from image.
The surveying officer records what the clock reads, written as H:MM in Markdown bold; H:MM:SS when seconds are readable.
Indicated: **2:36**
